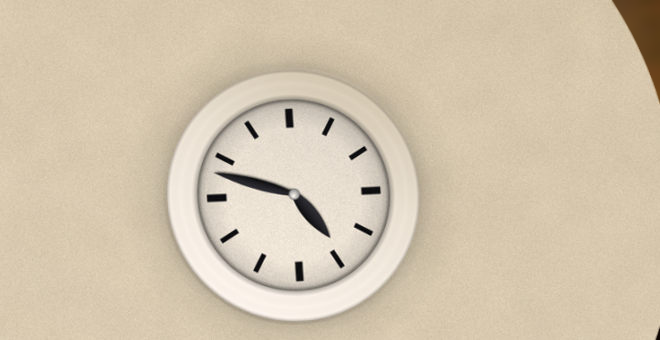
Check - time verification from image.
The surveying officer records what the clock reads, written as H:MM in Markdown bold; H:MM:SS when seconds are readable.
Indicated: **4:48**
